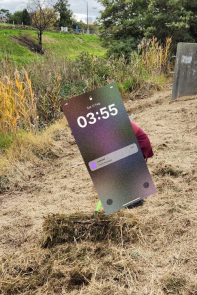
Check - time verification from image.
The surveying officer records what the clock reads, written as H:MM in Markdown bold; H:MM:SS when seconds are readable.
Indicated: **3:55**
